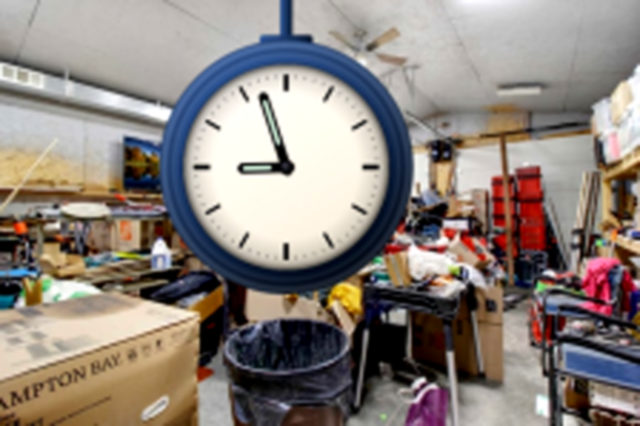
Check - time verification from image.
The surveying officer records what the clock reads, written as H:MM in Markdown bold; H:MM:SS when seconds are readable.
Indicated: **8:57**
